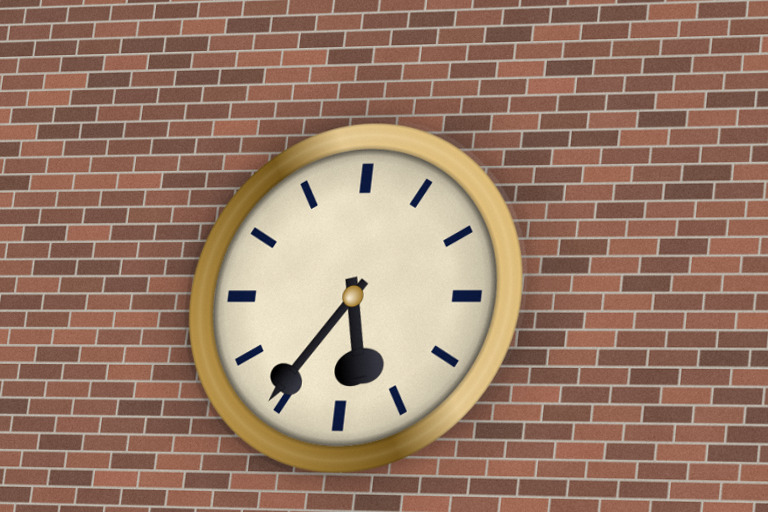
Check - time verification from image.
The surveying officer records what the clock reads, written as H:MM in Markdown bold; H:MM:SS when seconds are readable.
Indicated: **5:36**
